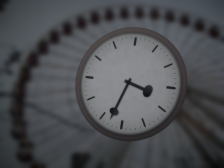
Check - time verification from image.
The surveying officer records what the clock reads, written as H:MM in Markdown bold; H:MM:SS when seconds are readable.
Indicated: **3:33**
